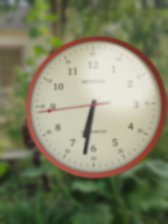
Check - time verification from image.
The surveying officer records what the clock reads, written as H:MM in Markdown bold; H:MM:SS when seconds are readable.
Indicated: **6:31:44**
